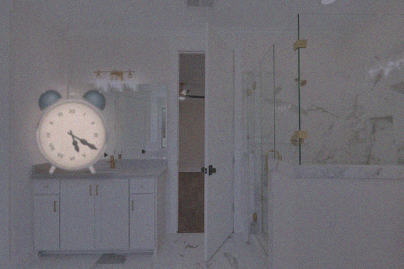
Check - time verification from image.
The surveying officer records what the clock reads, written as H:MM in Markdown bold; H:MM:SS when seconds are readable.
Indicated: **5:20**
